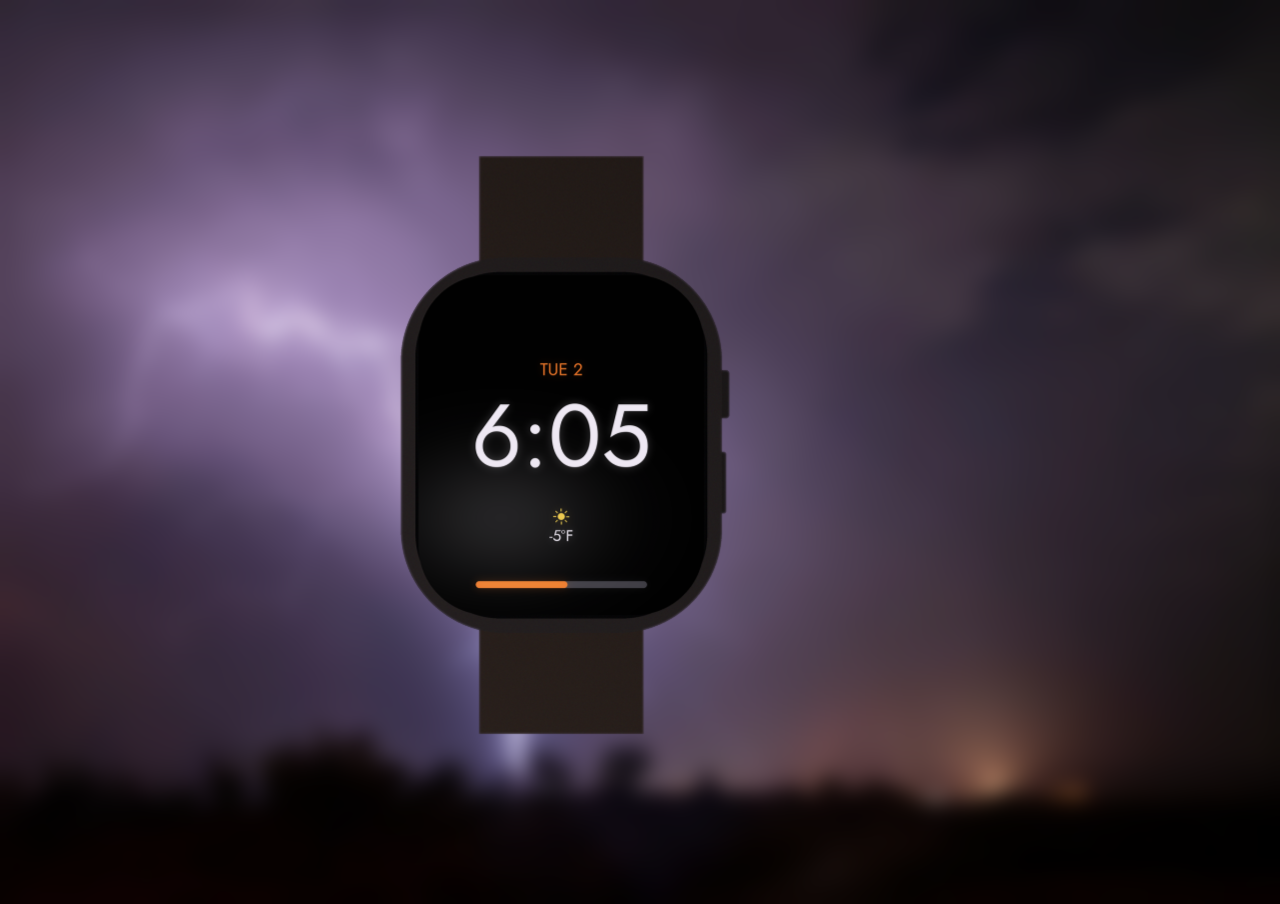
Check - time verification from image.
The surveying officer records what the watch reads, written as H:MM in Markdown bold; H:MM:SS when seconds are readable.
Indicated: **6:05**
